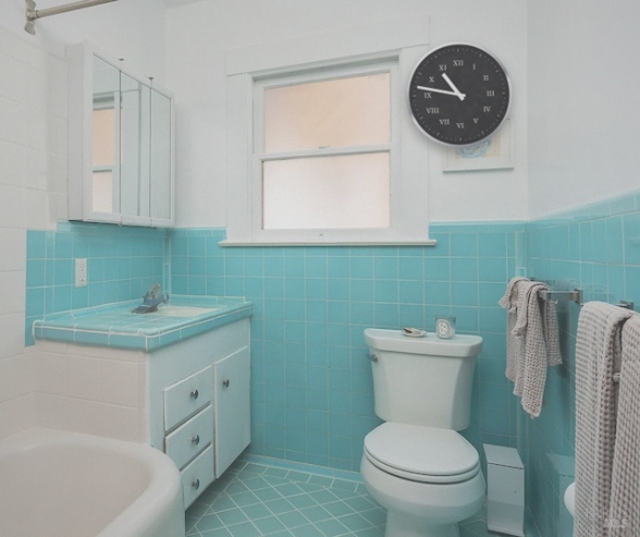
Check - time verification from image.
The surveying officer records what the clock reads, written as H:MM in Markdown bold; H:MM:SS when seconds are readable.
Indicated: **10:47**
